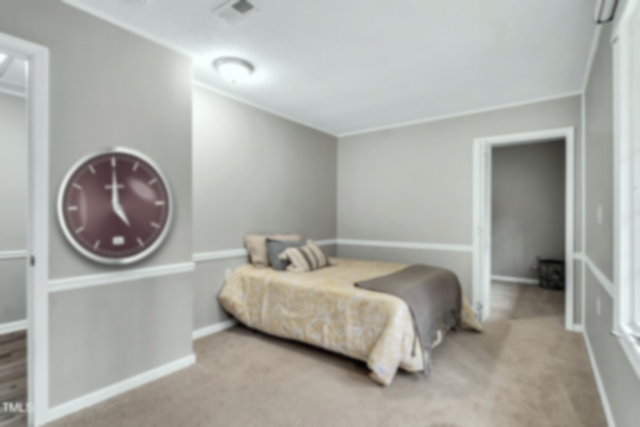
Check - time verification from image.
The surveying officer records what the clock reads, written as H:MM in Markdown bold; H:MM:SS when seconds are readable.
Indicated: **5:00**
